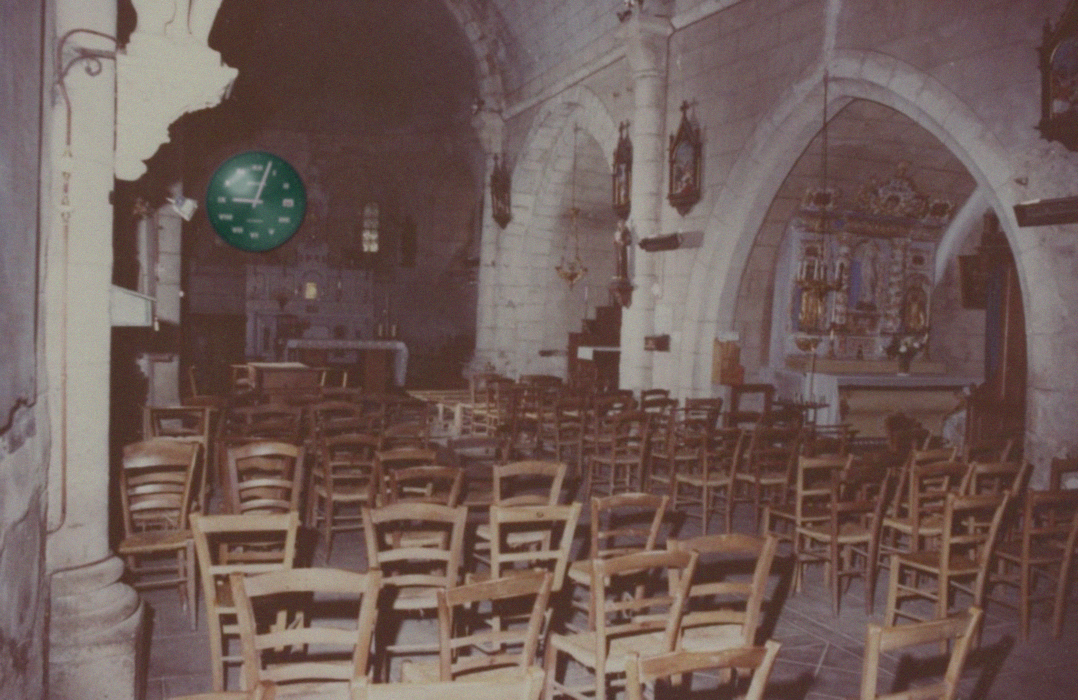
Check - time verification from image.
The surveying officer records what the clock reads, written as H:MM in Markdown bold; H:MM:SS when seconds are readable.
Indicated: **9:03**
